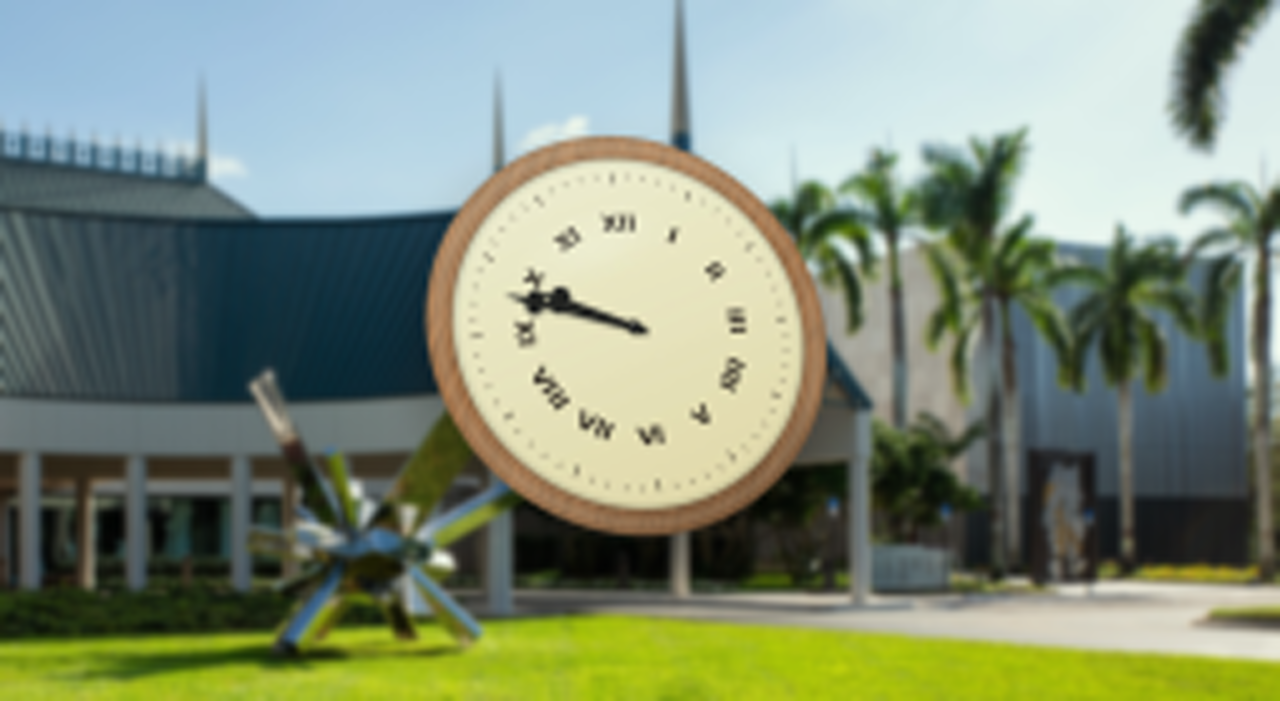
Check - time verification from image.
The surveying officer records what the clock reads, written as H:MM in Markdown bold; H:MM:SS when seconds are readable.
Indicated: **9:48**
